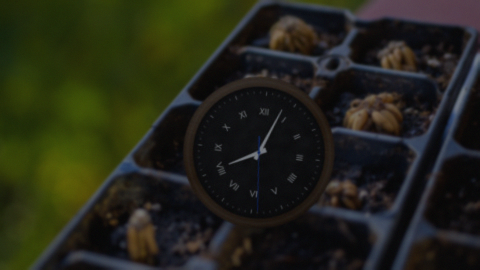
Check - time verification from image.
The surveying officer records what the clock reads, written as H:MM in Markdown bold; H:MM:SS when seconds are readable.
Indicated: **8:03:29**
